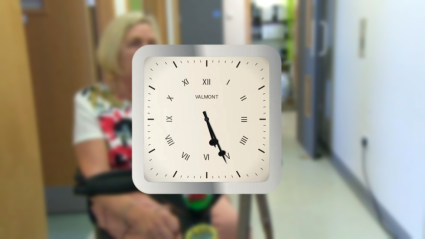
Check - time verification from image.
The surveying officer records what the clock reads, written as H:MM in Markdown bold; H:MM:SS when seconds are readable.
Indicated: **5:26**
